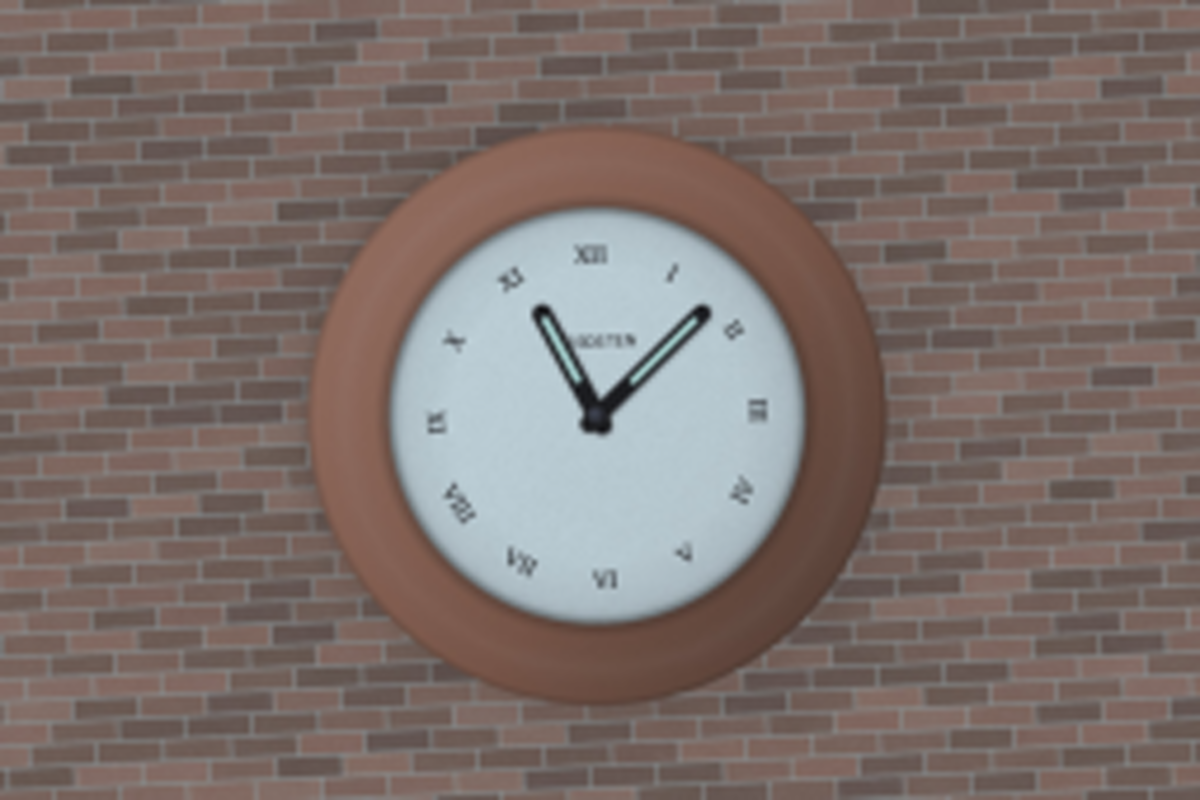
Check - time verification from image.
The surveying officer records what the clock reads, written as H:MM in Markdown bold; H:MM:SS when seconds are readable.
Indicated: **11:08**
